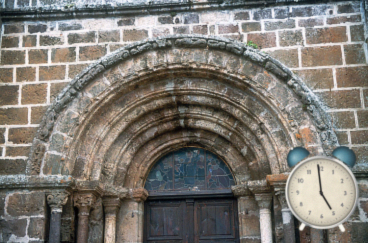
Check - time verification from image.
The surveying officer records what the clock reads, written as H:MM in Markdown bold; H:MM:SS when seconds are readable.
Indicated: **4:59**
